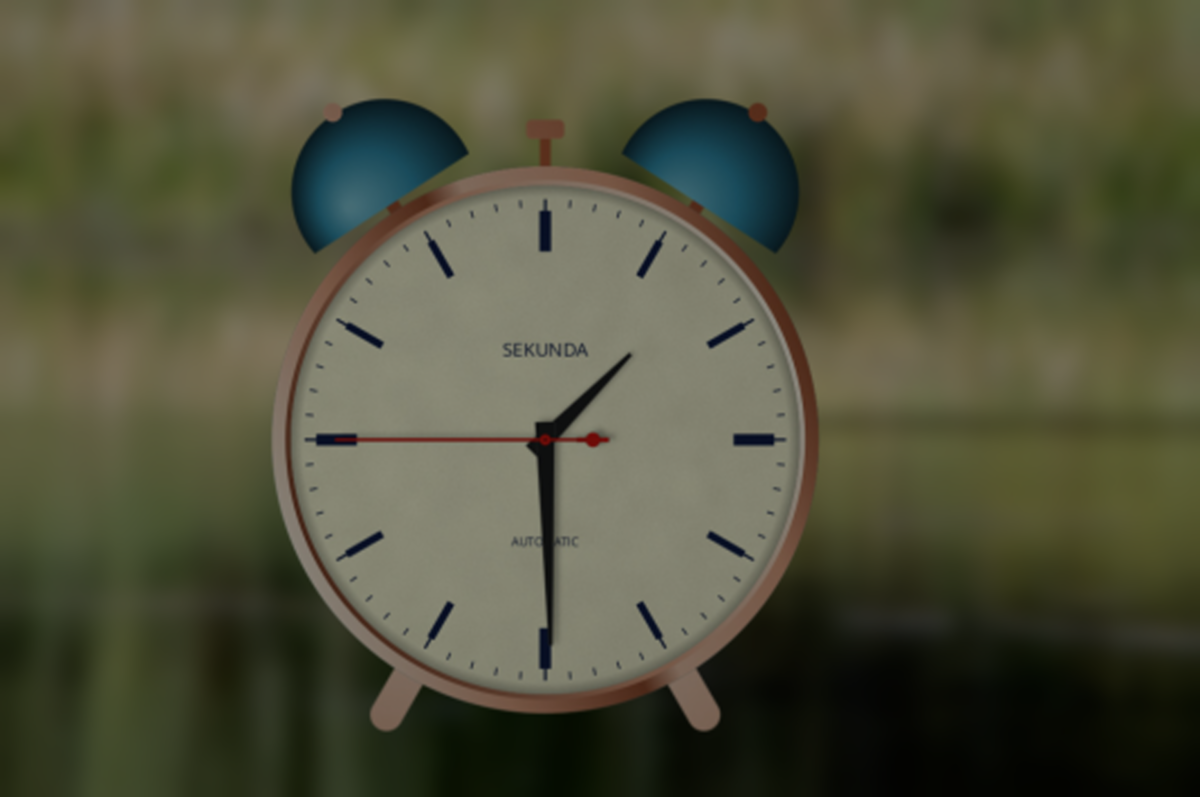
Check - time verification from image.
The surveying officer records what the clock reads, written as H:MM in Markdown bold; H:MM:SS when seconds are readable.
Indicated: **1:29:45**
